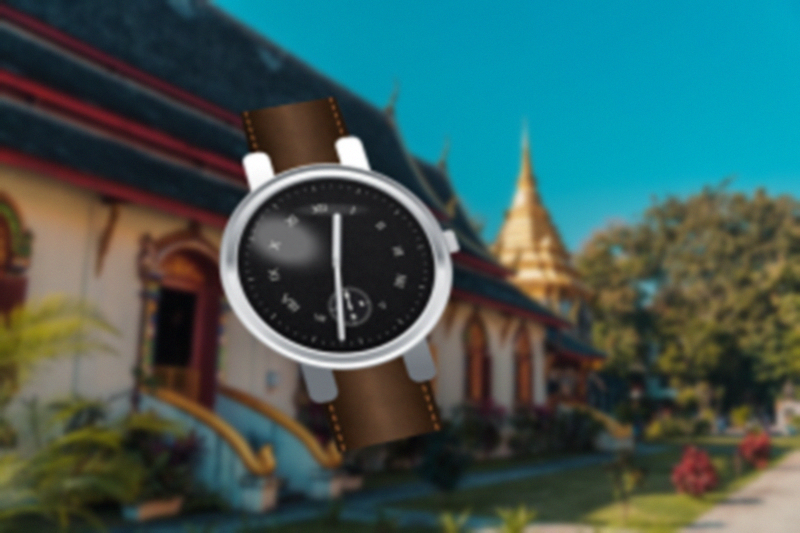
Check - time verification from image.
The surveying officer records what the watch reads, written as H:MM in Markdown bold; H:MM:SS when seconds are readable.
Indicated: **12:32**
